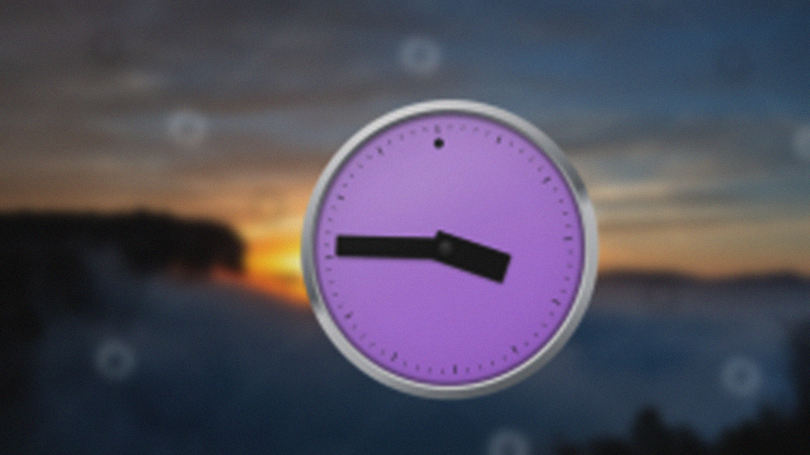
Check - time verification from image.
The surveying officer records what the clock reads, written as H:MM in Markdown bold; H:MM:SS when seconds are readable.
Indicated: **3:46**
